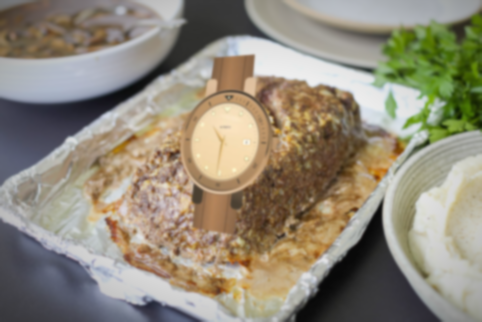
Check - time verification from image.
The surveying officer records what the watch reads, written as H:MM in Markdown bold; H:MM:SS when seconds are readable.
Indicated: **10:31**
